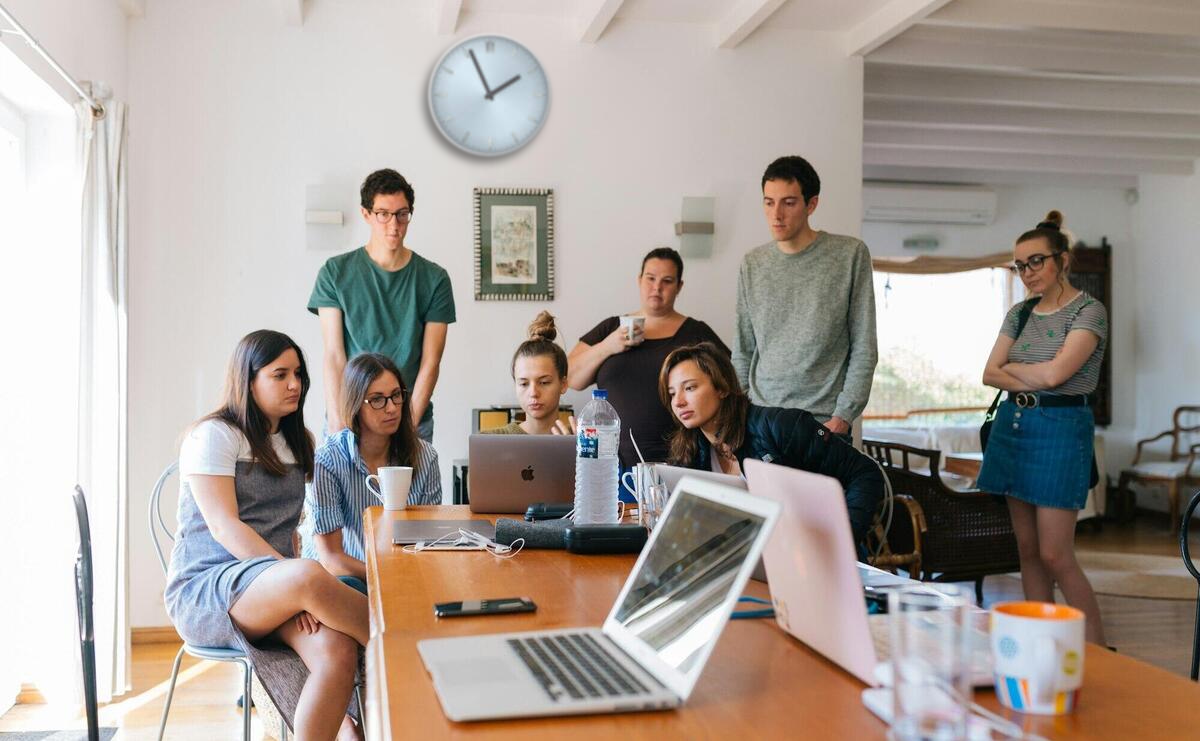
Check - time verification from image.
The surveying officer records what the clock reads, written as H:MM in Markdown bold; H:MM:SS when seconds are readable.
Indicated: **1:56**
